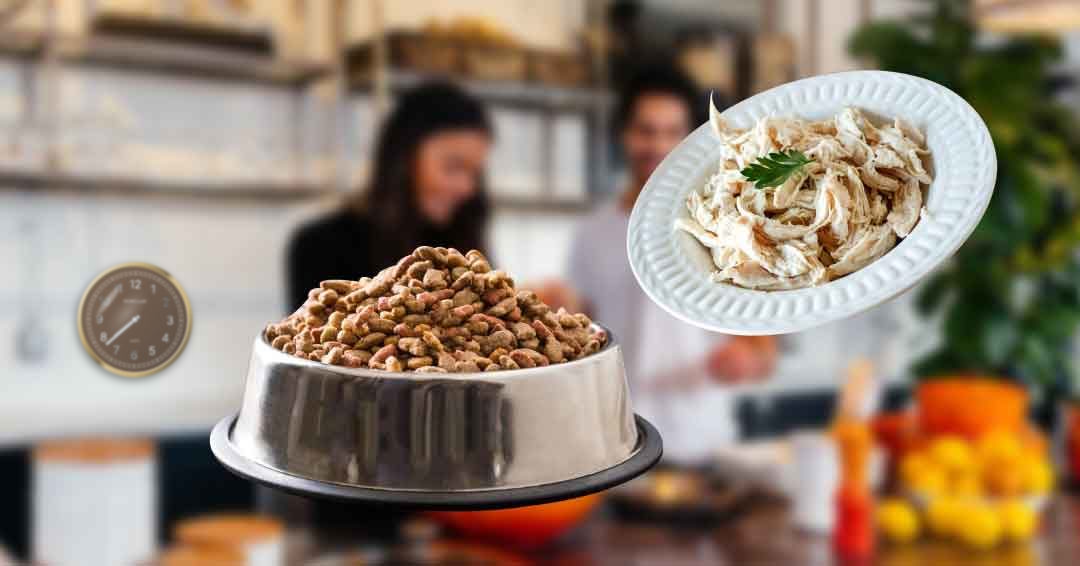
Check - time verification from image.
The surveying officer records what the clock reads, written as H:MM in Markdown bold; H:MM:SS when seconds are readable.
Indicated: **7:38**
